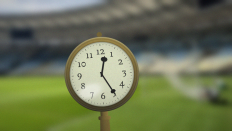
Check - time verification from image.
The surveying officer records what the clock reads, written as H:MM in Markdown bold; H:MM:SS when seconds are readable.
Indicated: **12:25**
